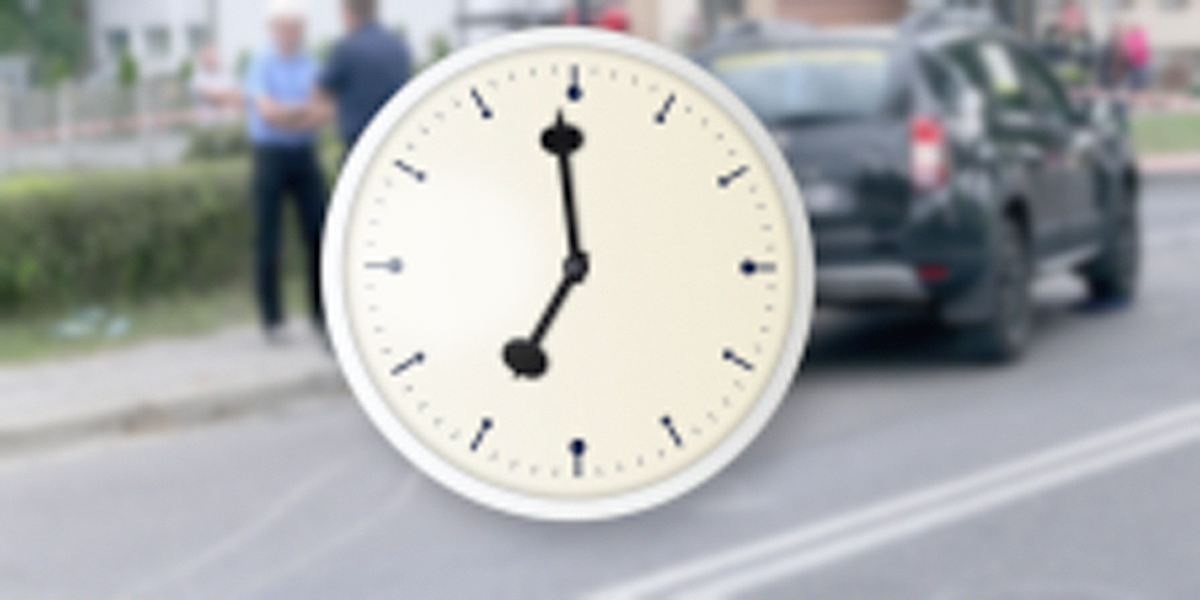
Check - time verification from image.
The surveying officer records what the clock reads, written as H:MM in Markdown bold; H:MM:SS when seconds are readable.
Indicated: **6:59**
